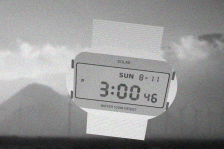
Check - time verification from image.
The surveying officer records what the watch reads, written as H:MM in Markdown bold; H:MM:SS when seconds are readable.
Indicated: **3:00:46**
